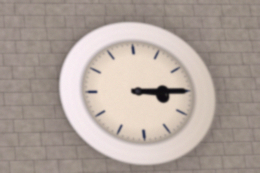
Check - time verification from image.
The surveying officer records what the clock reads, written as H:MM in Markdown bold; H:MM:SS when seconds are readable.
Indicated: **3:15**
